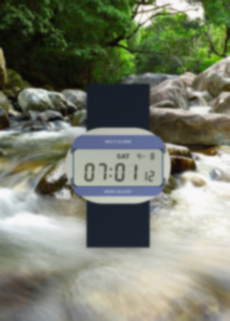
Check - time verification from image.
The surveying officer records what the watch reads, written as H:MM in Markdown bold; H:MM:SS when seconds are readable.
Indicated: **7:01**
